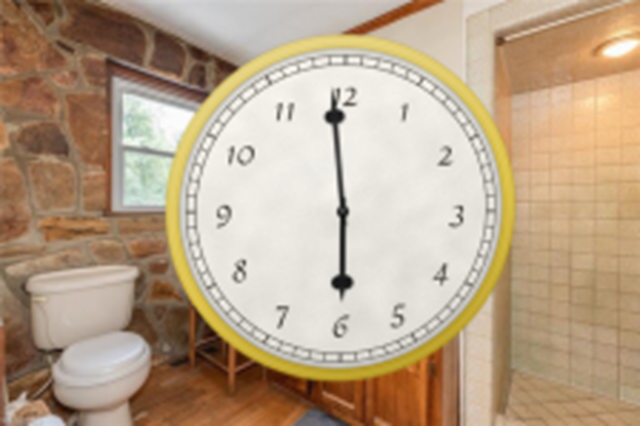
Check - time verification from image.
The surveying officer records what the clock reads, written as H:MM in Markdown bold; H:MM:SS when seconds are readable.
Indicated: **5:59**
